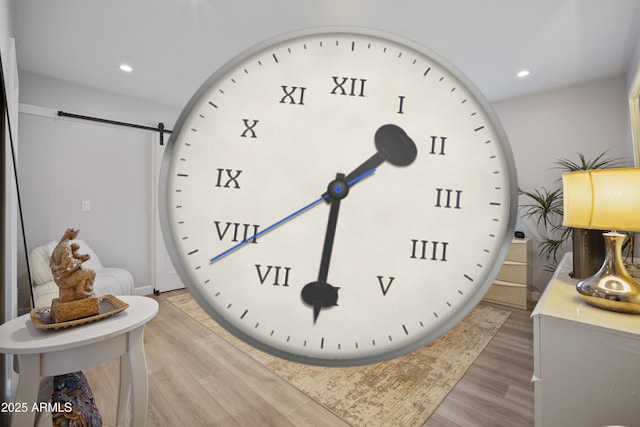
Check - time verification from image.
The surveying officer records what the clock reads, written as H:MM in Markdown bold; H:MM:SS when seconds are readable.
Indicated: **1:30:39**
